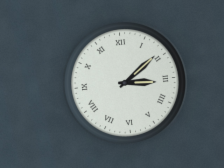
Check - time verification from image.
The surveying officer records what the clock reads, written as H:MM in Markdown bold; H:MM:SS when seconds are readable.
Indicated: **3:09**
